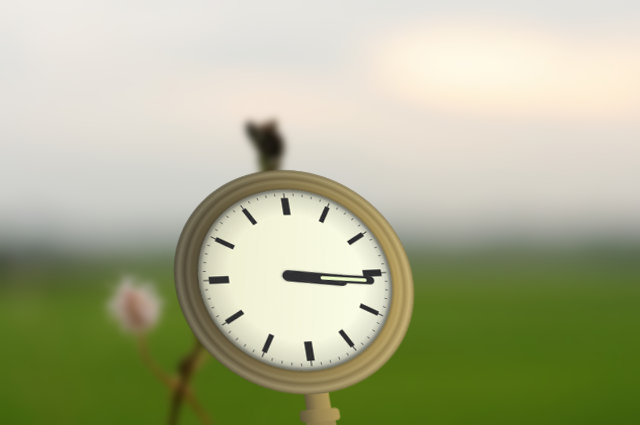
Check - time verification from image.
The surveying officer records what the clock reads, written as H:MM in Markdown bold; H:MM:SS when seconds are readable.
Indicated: **3:16**
